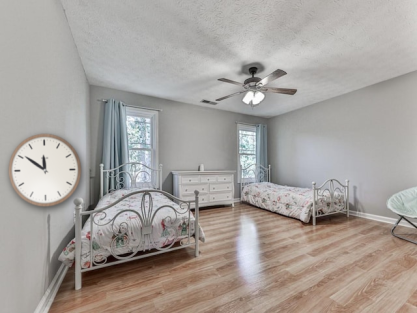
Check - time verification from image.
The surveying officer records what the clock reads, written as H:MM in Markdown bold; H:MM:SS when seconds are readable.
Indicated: **11:51**
